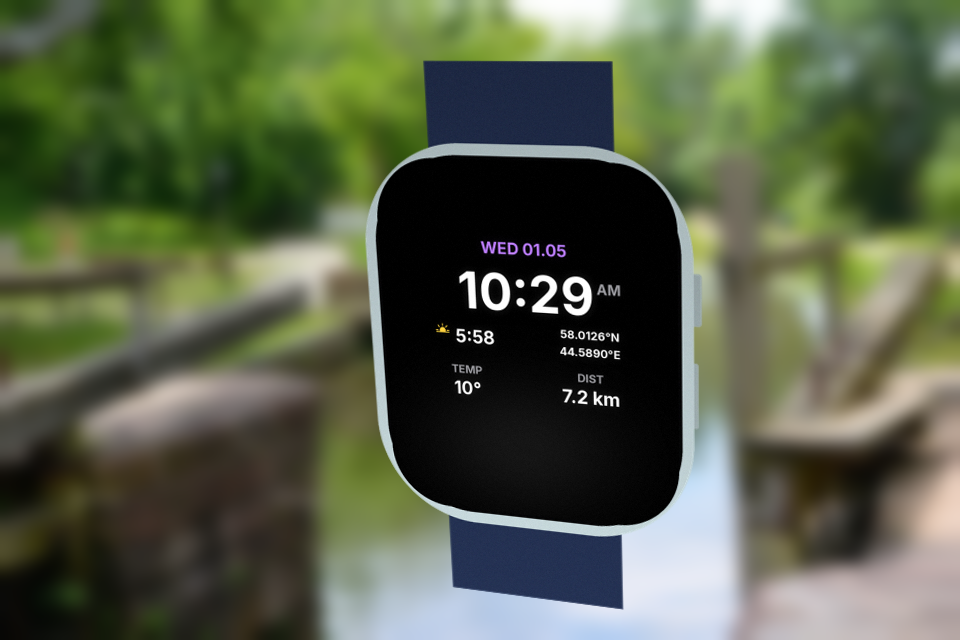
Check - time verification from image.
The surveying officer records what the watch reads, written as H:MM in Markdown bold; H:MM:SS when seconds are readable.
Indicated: **10:29**
